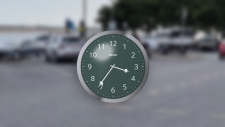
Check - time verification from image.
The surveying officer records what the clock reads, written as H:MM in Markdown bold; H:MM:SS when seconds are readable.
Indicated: **3:36**
